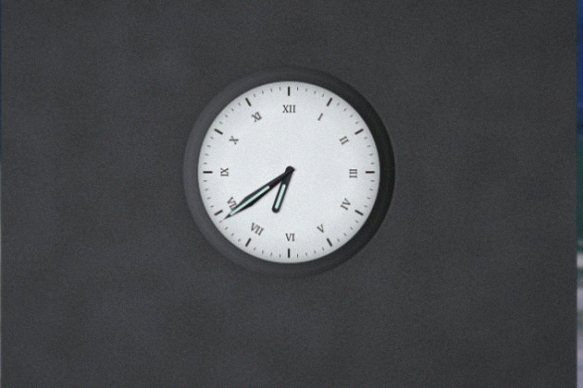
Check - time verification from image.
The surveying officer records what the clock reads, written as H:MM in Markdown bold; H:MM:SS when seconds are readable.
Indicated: **6:39**
